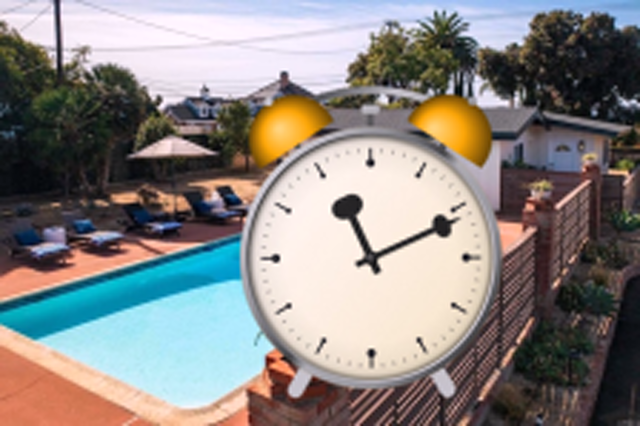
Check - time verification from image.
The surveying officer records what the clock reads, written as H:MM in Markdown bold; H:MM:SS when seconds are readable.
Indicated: **11:11**
